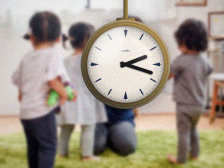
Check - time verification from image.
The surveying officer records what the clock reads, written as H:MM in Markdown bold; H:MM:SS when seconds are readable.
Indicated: **2:18**
